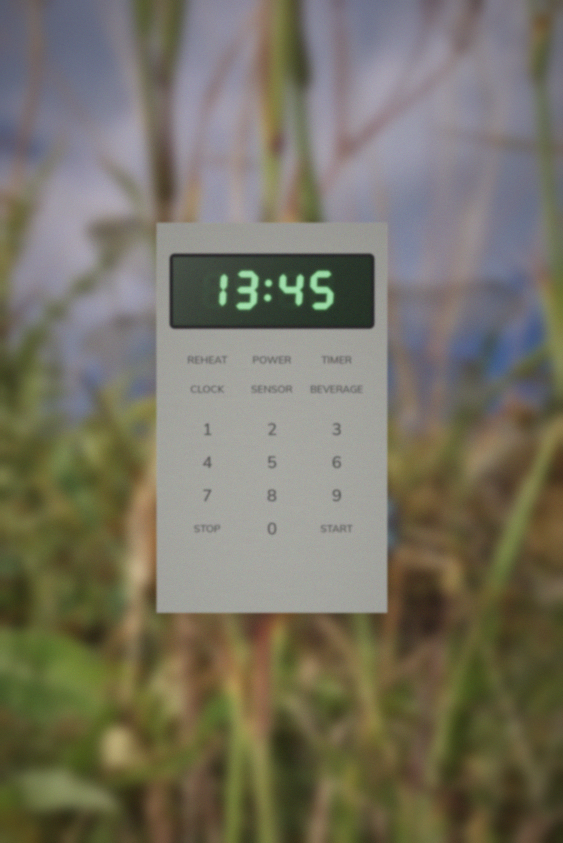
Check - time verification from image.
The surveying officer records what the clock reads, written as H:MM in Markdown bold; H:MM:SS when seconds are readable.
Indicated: **13:45**
